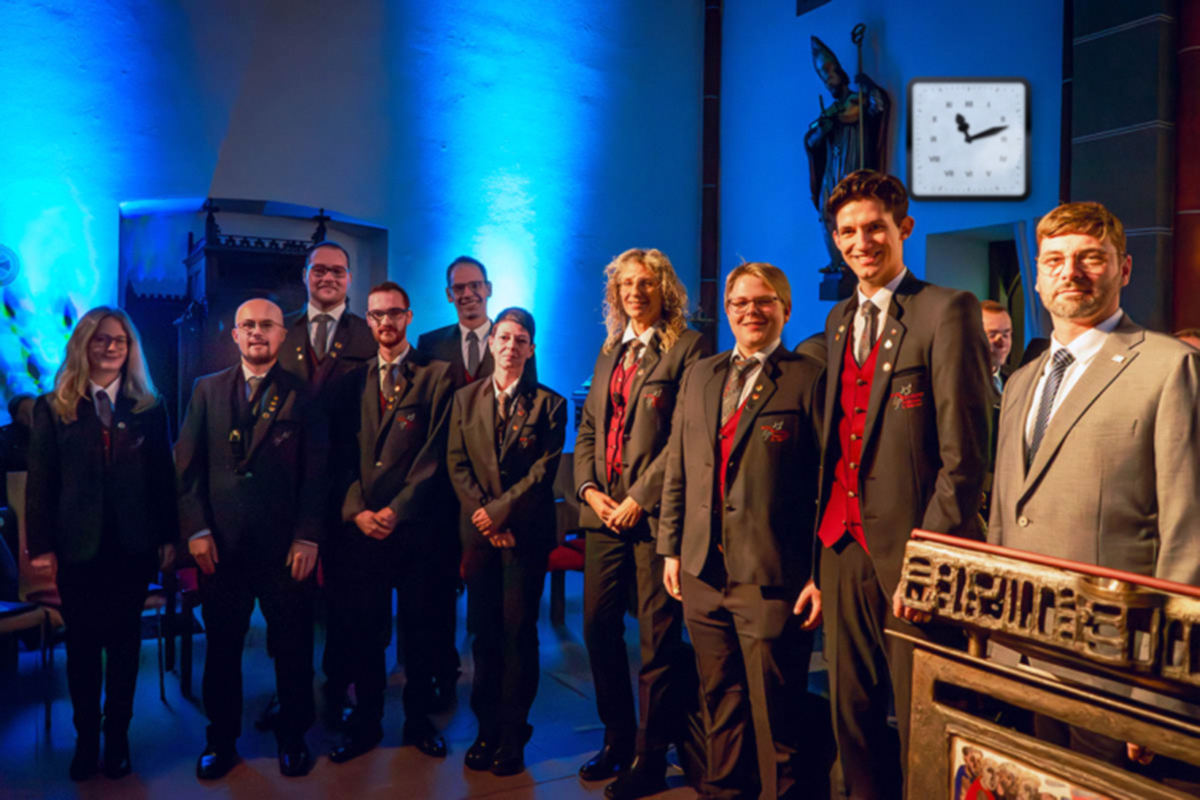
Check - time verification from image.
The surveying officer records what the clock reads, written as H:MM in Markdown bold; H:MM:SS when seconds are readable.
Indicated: **11:12**
